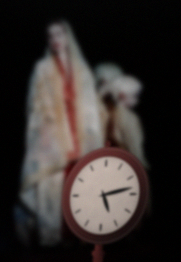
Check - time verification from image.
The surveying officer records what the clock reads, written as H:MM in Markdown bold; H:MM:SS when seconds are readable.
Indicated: **5:13**
